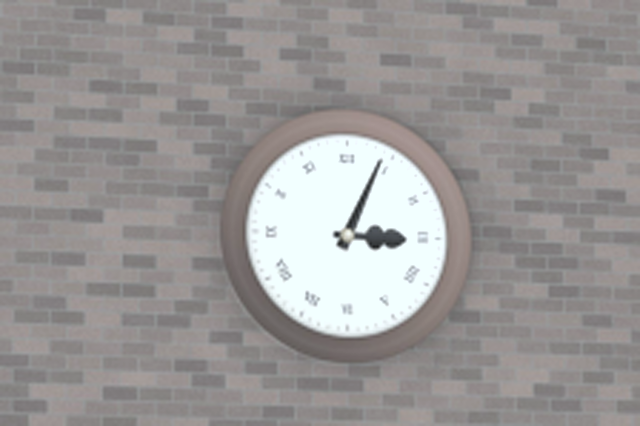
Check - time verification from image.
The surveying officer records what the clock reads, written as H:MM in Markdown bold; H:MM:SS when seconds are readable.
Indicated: **3:04**
